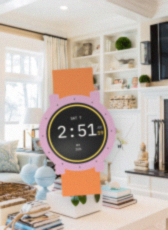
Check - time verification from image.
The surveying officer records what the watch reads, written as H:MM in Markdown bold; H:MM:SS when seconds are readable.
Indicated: **2:51**
